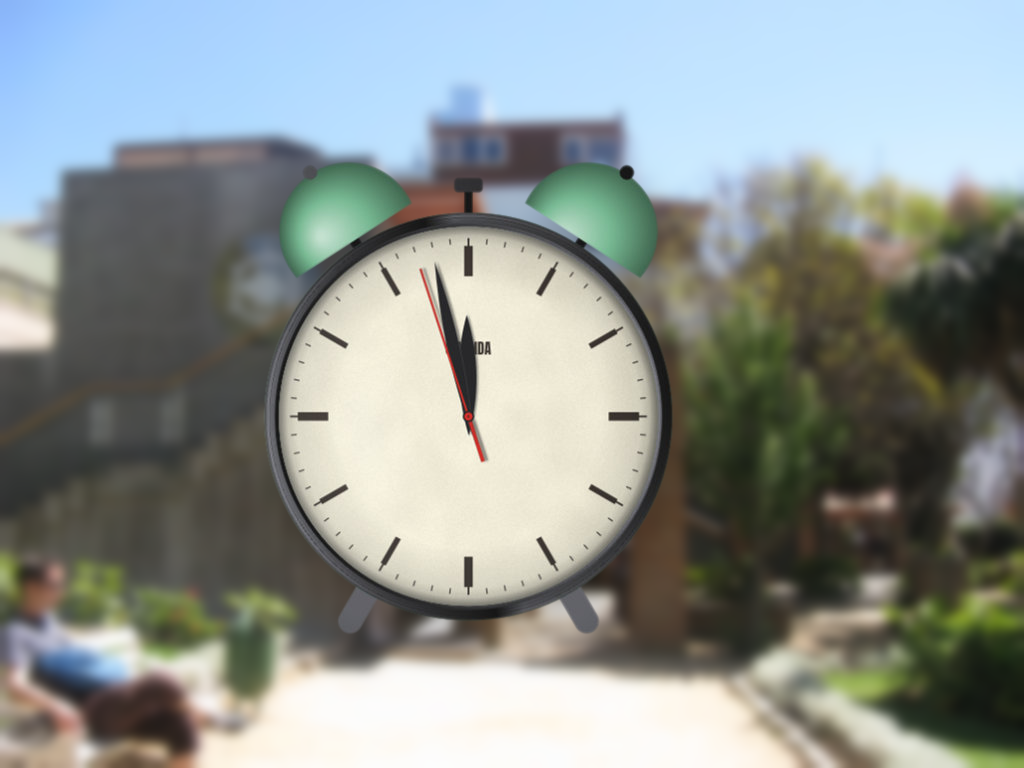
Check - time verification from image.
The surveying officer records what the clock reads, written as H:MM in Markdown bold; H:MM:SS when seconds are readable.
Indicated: **11:57:57**
